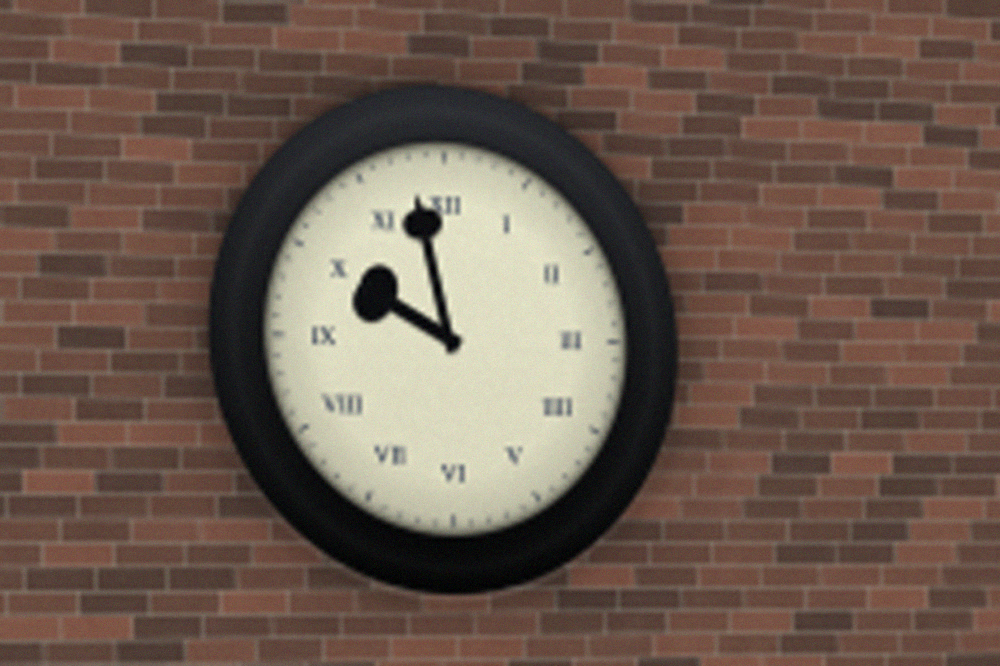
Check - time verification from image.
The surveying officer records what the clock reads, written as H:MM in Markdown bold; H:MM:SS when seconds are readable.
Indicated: **9:58**
